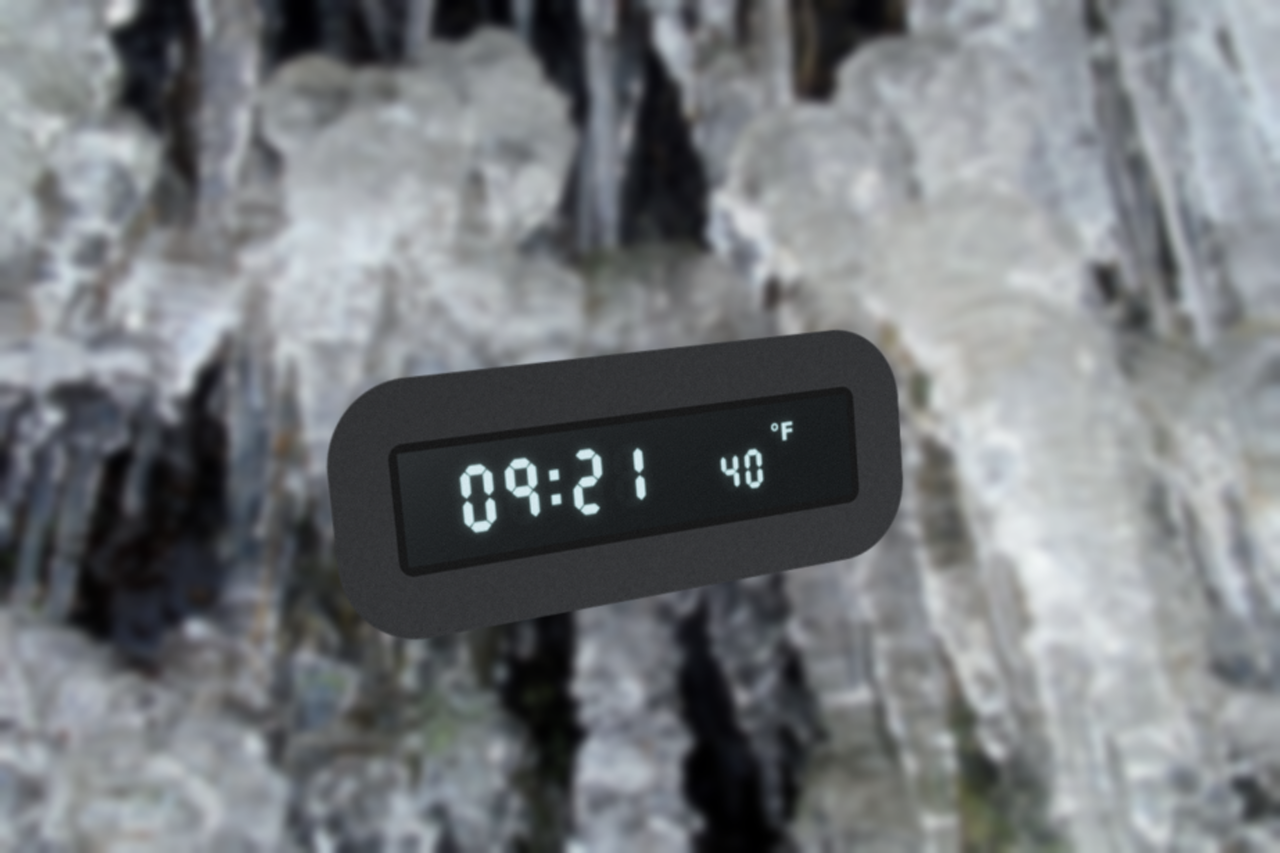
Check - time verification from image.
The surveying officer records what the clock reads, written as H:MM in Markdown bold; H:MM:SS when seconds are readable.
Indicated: **9:21**
